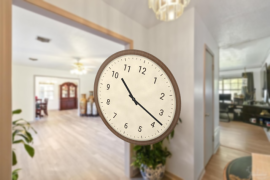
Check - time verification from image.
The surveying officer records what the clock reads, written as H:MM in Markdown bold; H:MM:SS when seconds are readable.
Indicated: **10:18**
